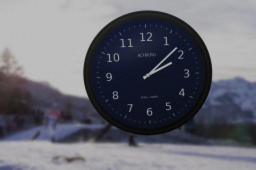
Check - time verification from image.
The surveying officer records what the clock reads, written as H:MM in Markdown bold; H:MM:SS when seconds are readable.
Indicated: **2:08**
